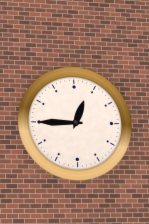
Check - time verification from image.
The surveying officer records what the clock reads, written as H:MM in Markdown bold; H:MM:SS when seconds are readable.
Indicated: **12:45**
